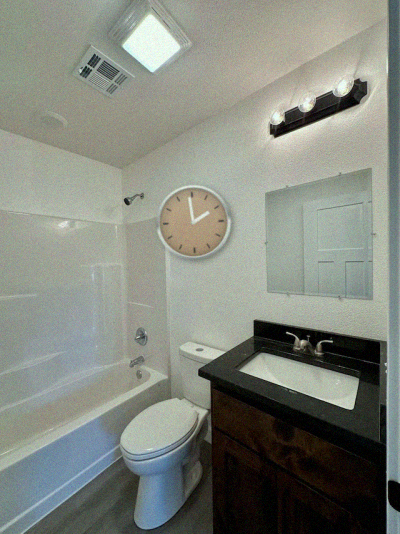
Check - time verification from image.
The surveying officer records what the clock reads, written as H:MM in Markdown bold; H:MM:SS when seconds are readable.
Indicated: **1:59**
